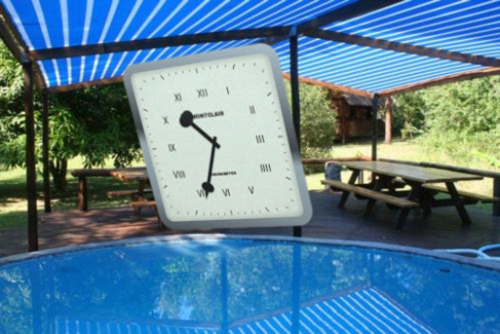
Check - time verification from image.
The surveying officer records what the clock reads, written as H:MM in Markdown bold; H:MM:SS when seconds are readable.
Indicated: **10:34**
